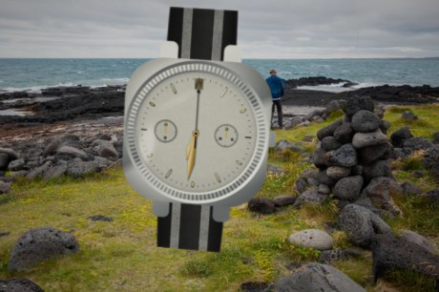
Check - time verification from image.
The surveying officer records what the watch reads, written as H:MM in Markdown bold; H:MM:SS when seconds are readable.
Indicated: **6:31**
